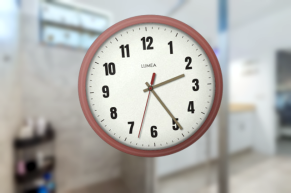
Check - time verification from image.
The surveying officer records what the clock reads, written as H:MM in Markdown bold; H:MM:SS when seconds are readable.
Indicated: **2:24:33**
